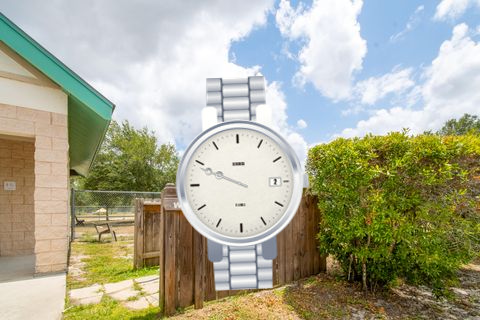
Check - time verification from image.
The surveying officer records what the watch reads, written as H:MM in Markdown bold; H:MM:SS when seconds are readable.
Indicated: **9:49**
